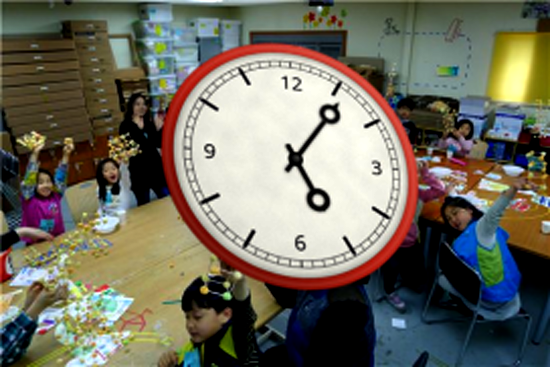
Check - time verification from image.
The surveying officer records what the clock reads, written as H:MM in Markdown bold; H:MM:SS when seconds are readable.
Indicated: **5:06**
